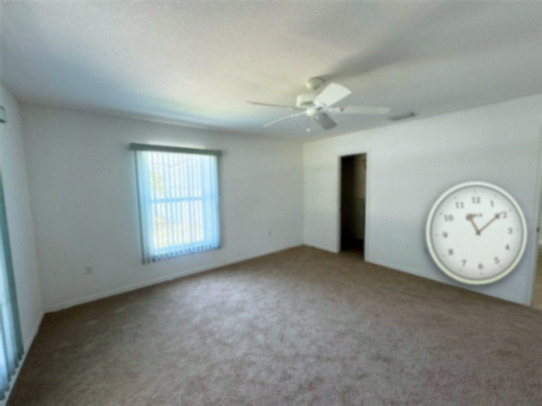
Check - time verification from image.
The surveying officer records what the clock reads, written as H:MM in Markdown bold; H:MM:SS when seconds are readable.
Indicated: **11:09**
